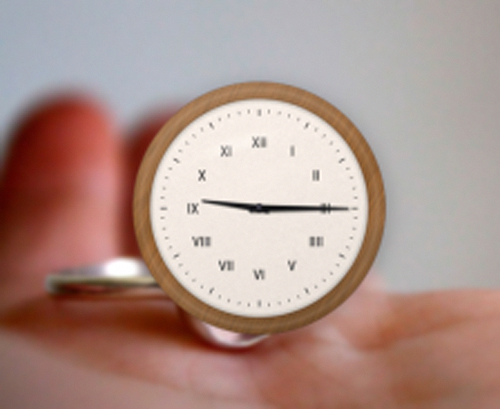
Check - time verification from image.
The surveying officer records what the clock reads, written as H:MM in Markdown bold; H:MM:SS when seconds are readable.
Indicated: **9:15**
